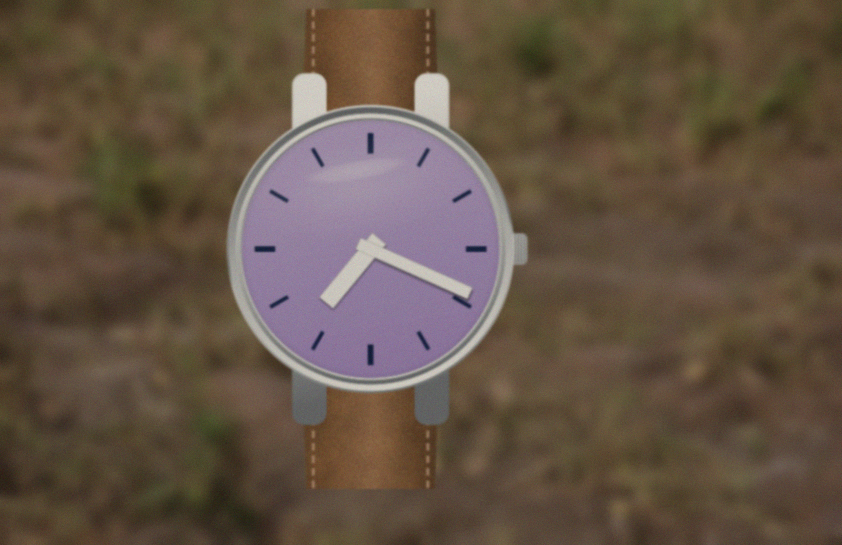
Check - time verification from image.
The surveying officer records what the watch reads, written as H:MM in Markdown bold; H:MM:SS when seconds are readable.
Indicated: **7:19**
